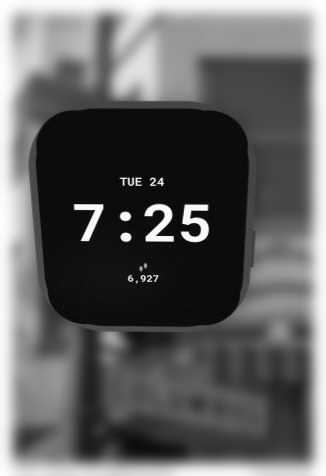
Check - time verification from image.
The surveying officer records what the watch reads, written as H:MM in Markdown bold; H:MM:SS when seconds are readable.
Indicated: **7:25**
